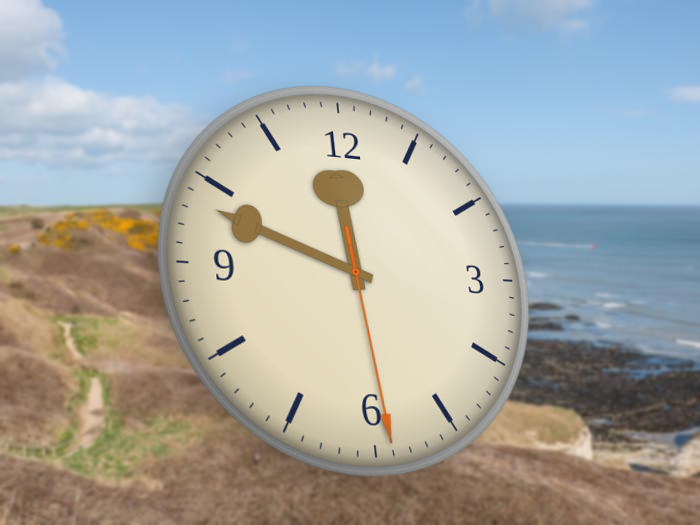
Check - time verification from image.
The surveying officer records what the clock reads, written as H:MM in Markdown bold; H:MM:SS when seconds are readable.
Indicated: **11:48:29**
